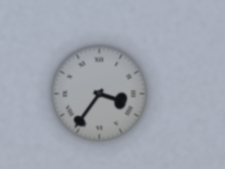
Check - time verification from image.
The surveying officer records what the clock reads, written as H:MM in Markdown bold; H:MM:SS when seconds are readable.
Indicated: **3:36**
